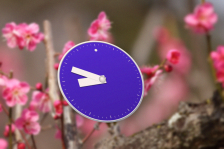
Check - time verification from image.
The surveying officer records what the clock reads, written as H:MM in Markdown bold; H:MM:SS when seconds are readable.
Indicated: **8:49**
